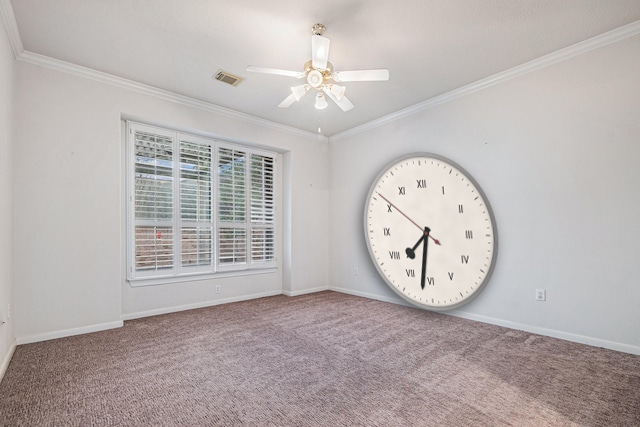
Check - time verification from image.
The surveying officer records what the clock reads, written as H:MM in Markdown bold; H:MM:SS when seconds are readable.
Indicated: **7:31:51**
